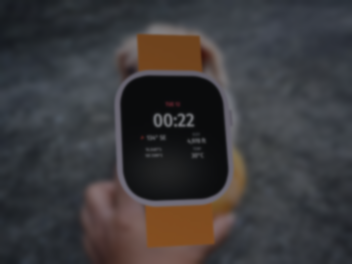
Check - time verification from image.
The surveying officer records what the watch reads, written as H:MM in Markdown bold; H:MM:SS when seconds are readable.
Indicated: **0:22**
